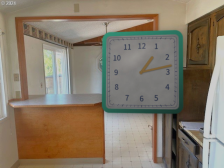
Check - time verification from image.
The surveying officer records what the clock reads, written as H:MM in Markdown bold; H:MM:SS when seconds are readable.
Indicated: **1:13**
